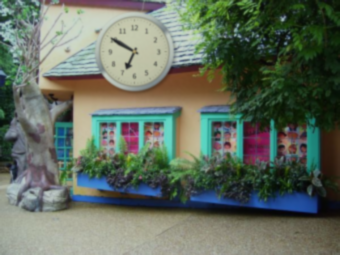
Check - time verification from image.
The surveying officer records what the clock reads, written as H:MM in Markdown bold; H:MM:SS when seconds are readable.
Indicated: **6:50**
